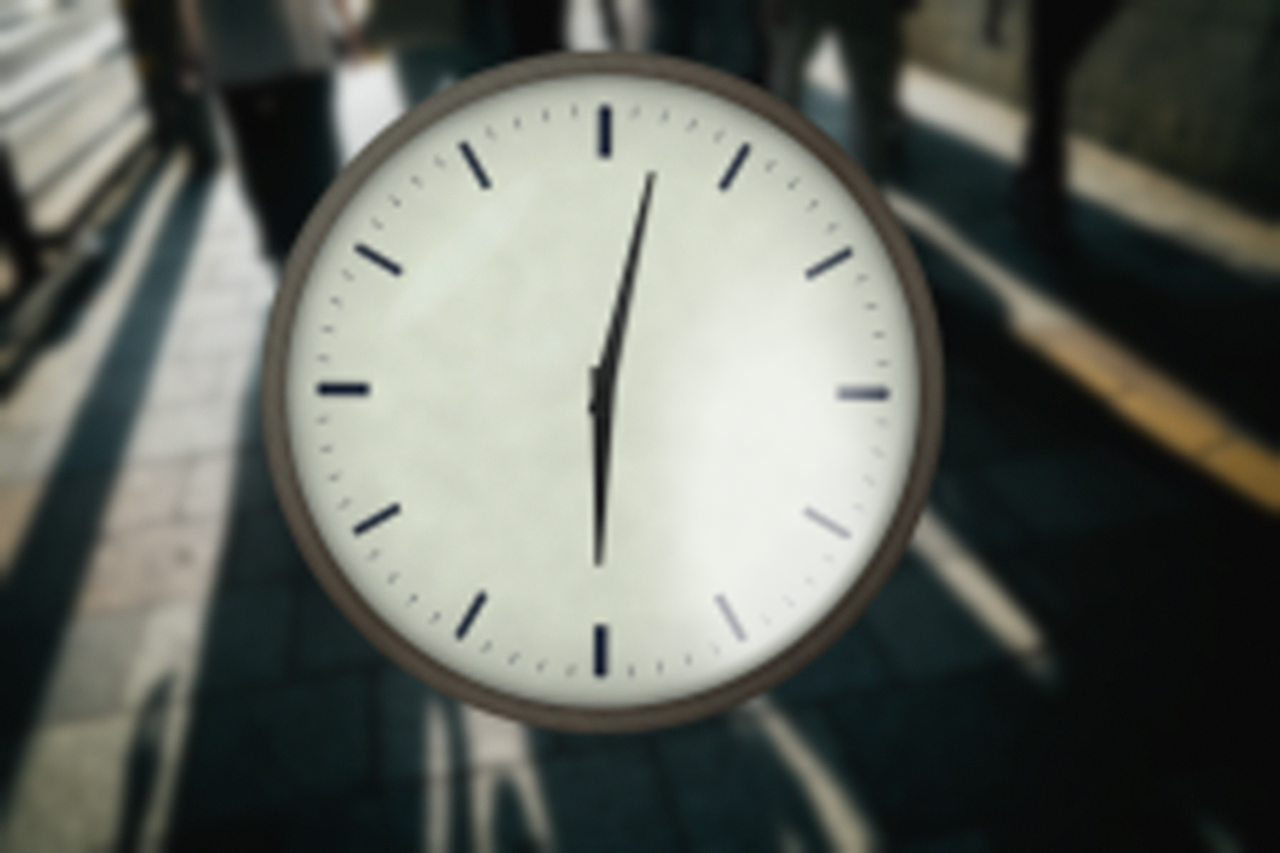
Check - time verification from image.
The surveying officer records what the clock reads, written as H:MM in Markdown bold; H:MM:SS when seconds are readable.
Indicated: **6:02**
